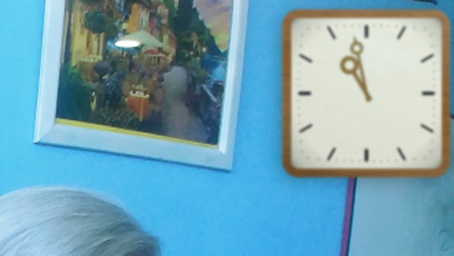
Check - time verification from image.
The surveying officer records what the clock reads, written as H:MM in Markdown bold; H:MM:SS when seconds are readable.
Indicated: **10:58**
